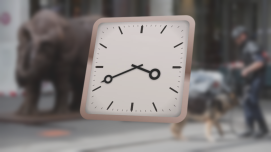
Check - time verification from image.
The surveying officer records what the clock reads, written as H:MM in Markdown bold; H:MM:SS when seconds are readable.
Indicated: **3:41**
